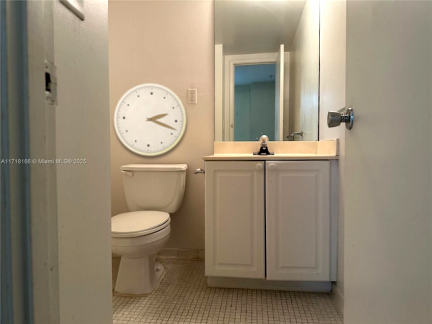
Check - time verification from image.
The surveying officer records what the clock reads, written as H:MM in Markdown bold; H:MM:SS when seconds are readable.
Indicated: **2:18**
